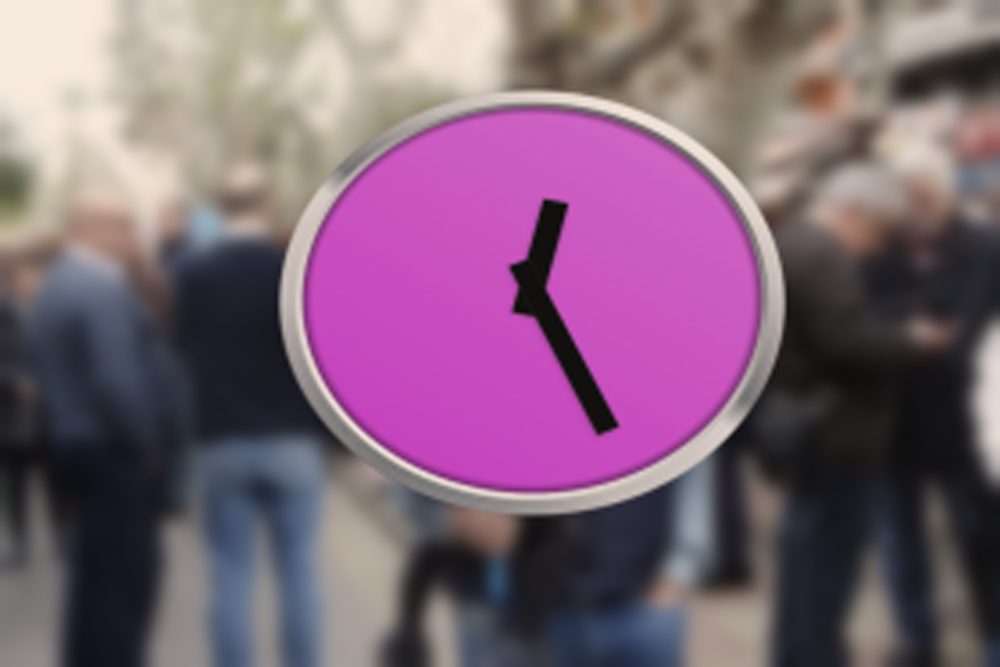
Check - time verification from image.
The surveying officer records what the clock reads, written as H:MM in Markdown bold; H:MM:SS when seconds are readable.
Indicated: **12:26**
